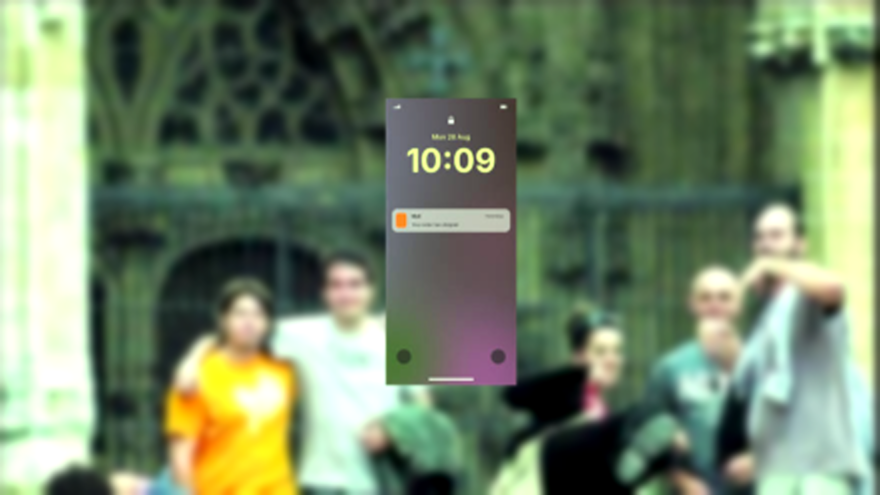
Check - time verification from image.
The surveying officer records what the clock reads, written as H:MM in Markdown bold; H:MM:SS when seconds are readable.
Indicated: **10:09**
